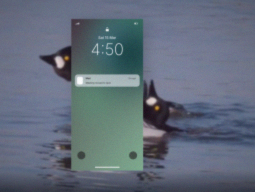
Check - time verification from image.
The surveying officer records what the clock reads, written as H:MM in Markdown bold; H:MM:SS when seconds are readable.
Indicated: **4:50**
